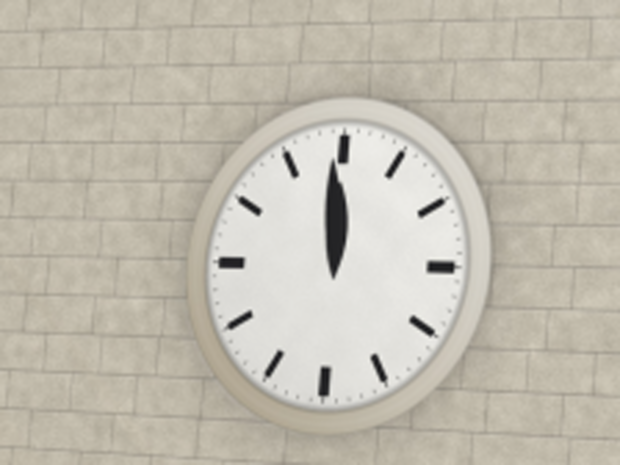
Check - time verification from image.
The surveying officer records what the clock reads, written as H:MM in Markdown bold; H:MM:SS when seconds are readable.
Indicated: **11:59**
